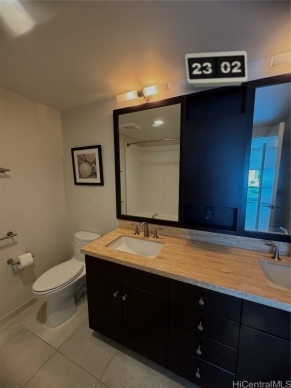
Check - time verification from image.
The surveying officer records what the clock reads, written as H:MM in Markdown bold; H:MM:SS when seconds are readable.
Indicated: **23:02**
